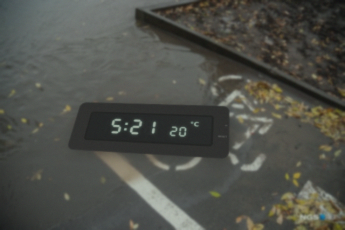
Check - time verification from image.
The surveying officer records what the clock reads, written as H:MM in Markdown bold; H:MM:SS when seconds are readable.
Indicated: **5:21**
